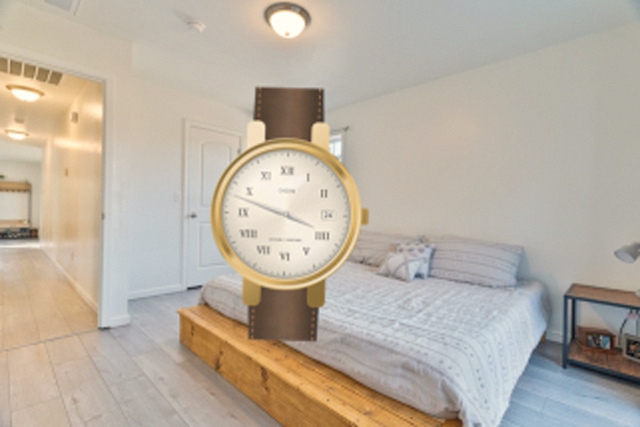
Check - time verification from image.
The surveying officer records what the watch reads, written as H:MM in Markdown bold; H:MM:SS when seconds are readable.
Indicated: **3:48**
